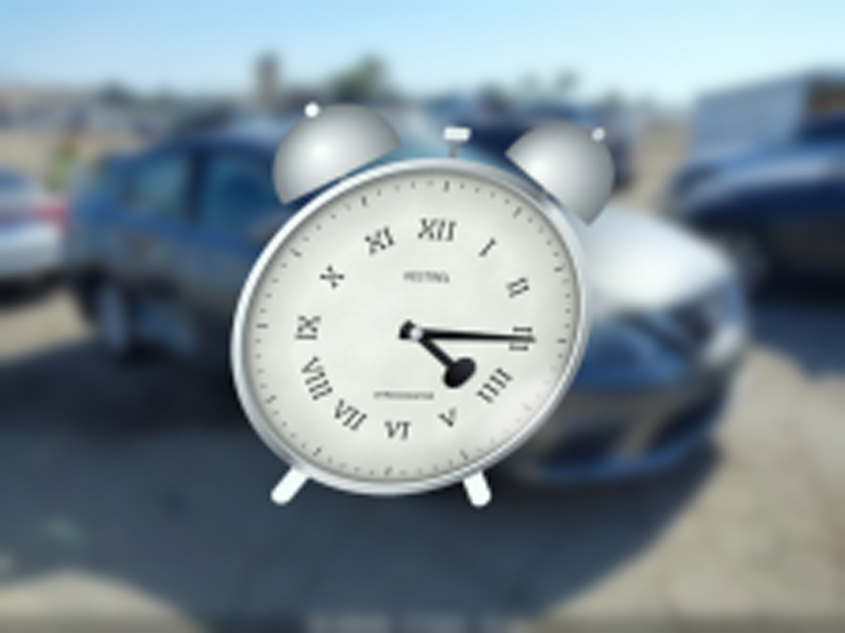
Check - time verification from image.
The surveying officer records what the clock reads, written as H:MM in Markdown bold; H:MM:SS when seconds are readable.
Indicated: **4:15**
